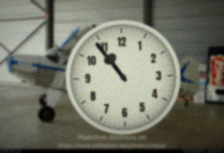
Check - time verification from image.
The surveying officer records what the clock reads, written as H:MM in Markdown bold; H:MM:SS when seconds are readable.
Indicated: **10:54**
